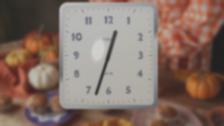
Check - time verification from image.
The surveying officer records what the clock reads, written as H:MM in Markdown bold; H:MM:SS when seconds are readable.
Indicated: **12:33**
